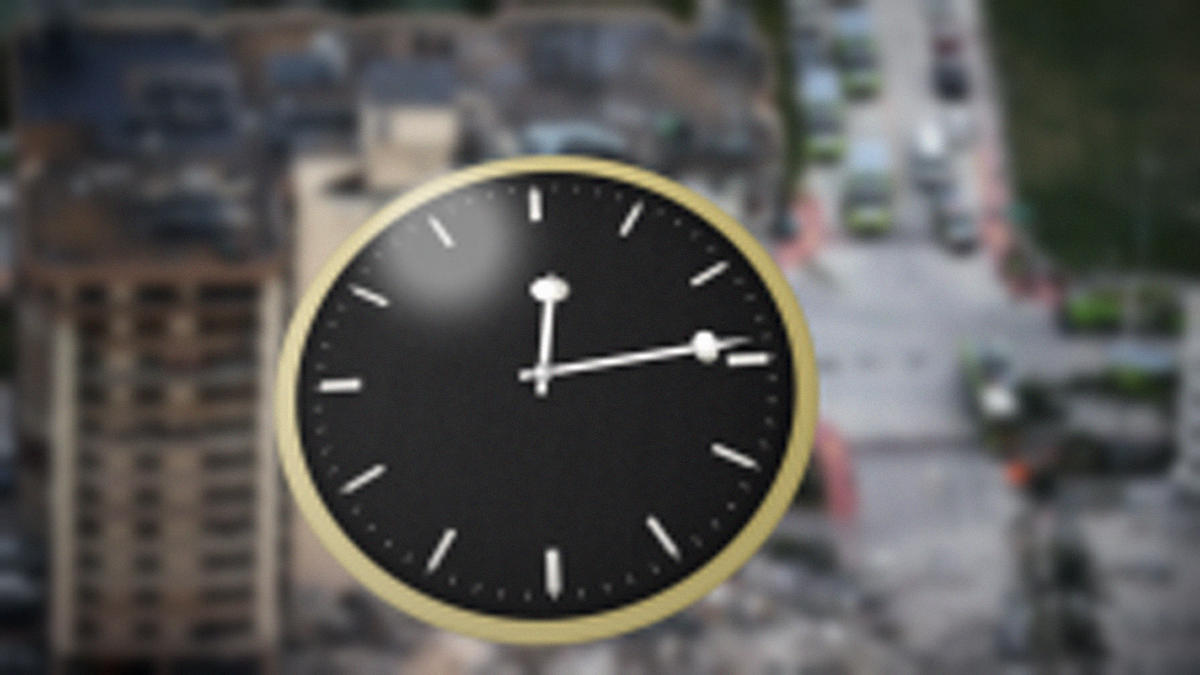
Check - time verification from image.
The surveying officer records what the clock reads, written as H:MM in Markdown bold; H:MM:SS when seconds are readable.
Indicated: **12:14**
